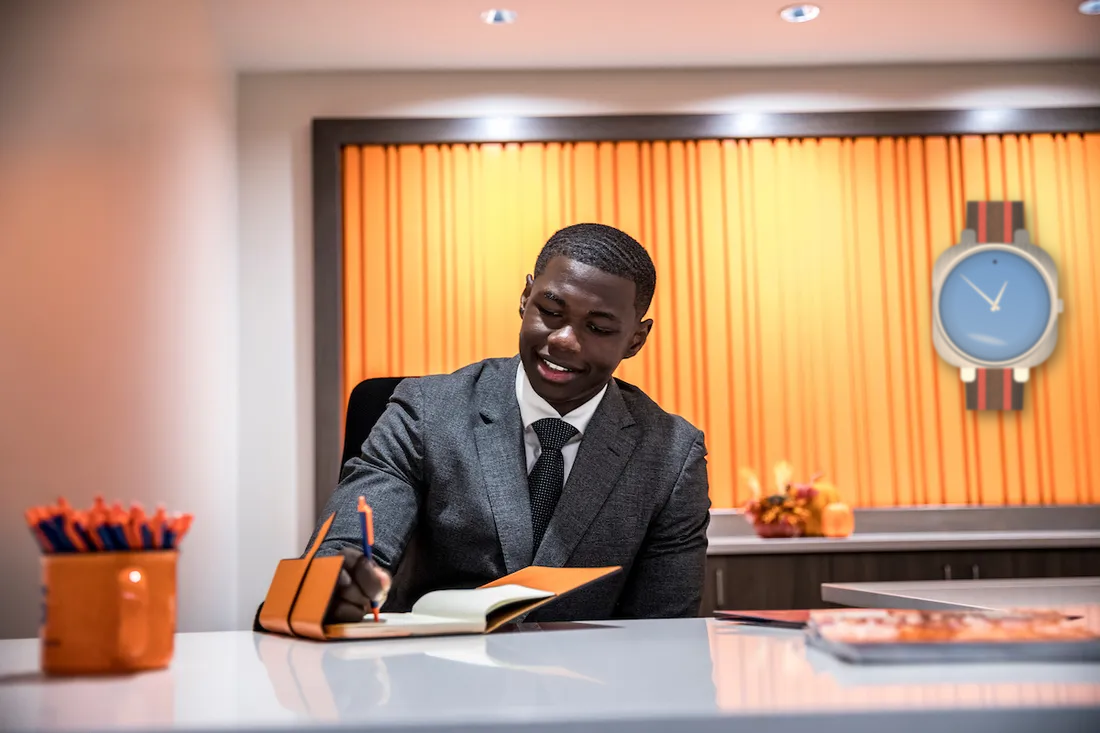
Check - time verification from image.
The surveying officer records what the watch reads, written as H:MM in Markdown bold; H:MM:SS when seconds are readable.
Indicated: **12:52**
